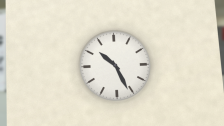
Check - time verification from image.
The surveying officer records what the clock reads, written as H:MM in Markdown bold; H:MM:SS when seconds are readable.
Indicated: **10:26**
